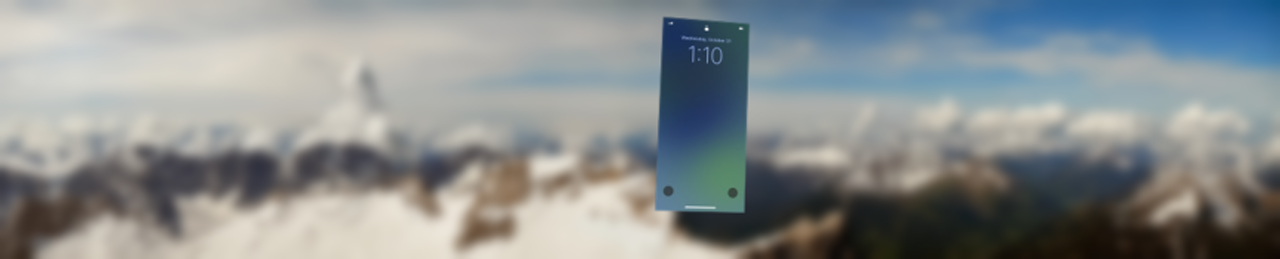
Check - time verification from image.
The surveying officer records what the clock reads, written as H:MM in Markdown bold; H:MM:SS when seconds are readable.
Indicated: **1:10**
